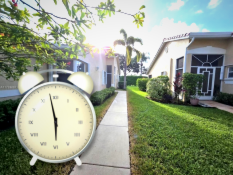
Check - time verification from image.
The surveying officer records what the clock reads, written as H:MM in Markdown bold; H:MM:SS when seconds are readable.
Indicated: **5:58**
